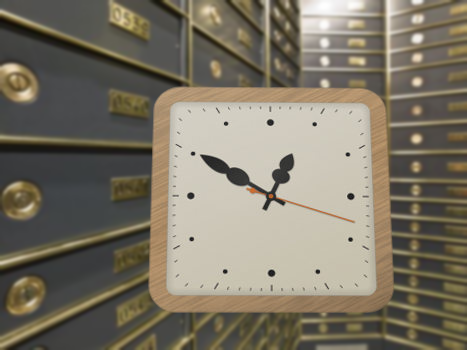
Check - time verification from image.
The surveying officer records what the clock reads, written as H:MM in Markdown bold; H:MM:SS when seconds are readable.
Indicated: **12:50:18**
